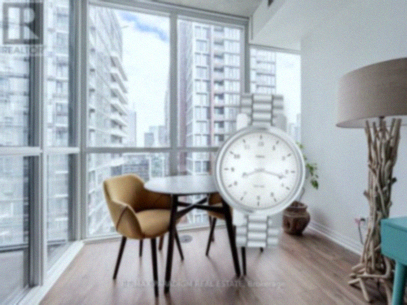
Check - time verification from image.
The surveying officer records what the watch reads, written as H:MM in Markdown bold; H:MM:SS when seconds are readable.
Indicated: **8:17**
